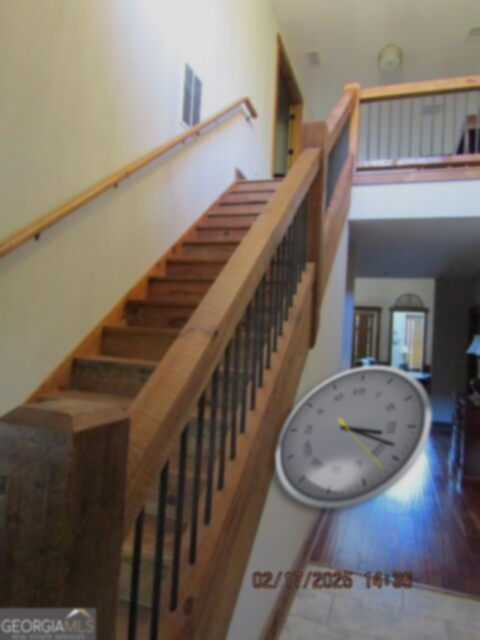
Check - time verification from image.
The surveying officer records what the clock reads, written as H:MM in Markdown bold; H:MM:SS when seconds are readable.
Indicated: **3:18:22**
